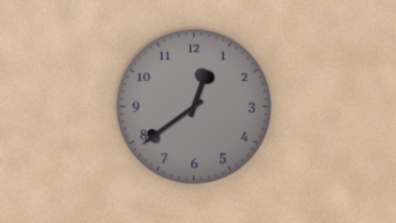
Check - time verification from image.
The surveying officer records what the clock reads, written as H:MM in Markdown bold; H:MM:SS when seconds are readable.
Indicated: **12:39**
